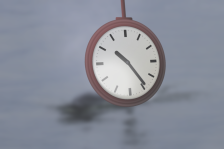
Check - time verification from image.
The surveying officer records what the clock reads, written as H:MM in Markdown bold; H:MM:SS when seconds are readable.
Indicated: **10:24**
